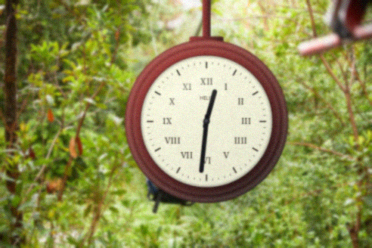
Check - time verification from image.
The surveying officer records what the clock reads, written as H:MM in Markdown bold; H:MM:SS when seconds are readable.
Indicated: **12:31**
